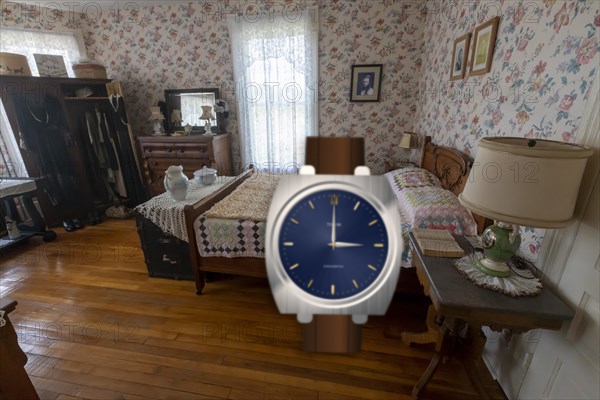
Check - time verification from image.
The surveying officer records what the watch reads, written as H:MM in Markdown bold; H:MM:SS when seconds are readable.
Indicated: **3:00**
